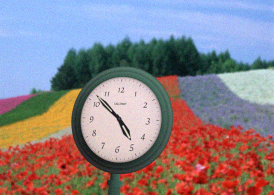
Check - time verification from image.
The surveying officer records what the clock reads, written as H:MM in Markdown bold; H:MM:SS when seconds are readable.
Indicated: **4:52**
